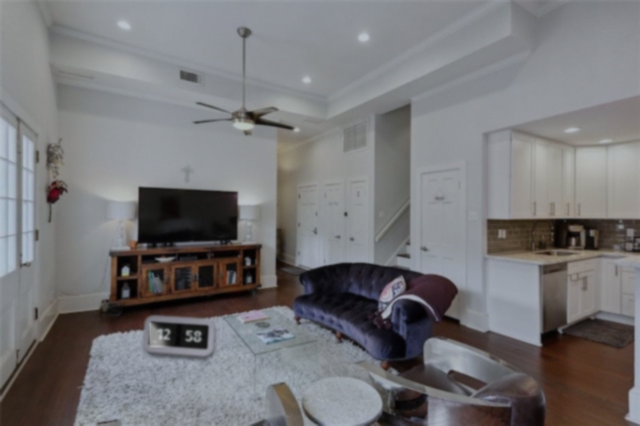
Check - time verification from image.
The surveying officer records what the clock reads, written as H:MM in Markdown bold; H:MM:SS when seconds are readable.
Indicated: **12:58**
